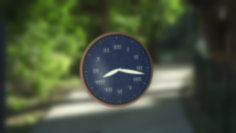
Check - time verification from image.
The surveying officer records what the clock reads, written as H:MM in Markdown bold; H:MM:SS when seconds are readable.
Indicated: **8:17**
